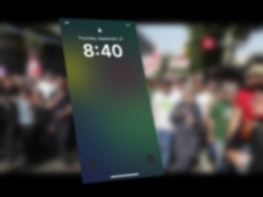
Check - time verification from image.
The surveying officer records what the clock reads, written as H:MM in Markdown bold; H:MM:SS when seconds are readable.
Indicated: **8:40**
